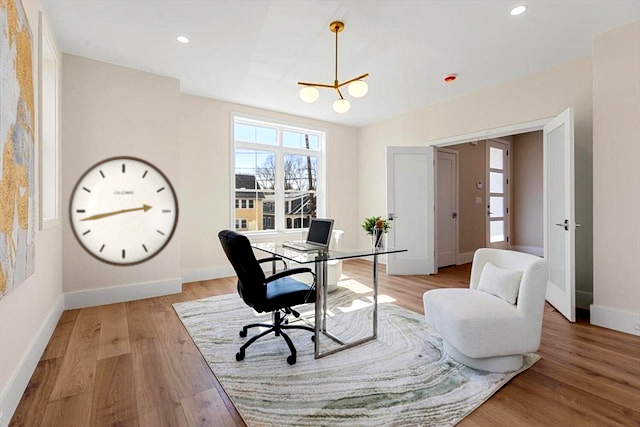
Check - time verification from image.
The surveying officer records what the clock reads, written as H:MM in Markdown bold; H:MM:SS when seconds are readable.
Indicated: **2:43**
